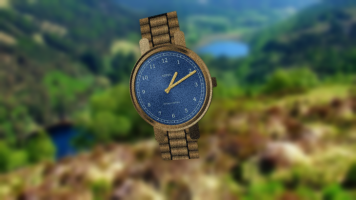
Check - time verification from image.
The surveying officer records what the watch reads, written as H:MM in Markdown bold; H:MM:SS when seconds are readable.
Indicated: **1:11**
